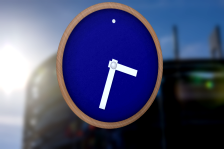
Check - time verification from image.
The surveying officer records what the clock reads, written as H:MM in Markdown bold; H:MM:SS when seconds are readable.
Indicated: **3:33**
